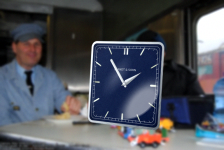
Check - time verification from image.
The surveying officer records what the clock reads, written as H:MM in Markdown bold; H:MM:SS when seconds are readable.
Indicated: **1:54**
